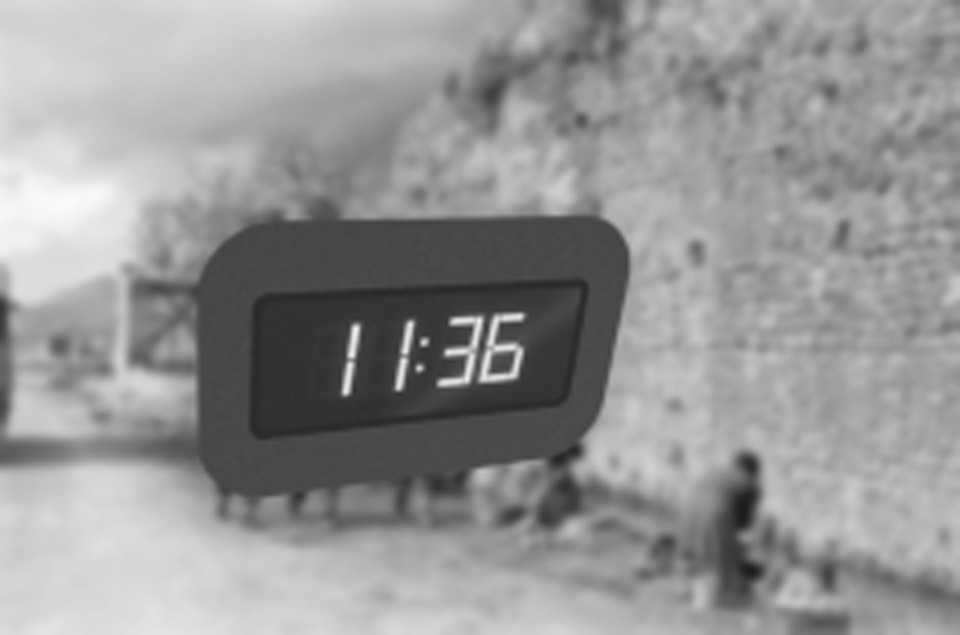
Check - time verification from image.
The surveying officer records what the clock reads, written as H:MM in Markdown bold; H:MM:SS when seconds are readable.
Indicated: **11:36**
